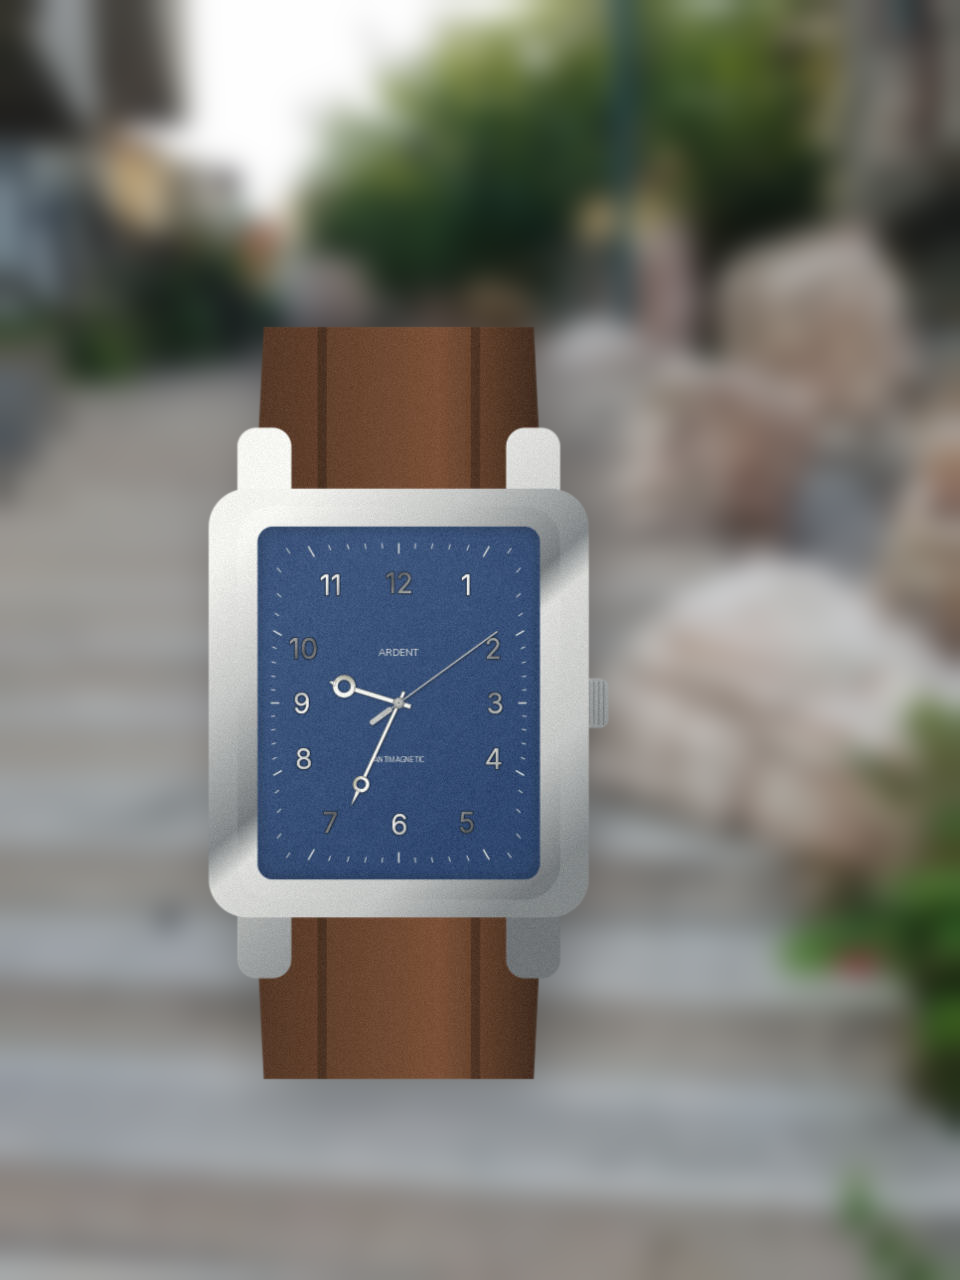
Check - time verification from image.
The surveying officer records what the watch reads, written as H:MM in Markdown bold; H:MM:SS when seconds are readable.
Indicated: **9:34:09**
